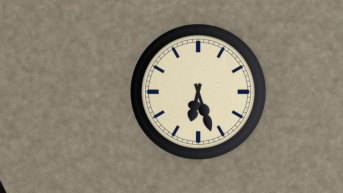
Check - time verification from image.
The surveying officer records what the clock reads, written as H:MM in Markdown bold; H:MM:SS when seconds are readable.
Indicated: **6:27**
